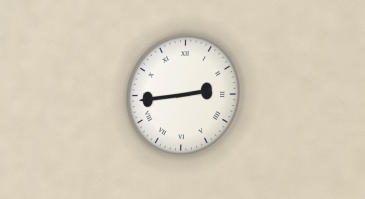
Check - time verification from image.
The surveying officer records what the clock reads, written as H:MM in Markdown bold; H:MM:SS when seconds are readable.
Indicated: **2:44**
